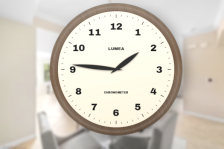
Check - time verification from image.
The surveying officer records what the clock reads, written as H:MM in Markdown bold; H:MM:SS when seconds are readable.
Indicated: **1:46**
